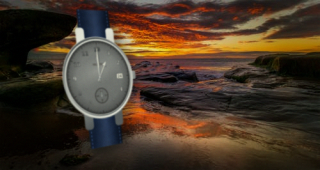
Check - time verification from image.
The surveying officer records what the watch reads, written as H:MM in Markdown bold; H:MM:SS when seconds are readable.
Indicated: **1:00**
